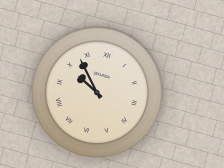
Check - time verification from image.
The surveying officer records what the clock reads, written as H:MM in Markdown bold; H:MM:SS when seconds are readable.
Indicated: **9:53**
